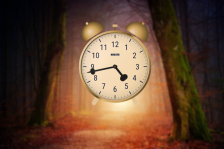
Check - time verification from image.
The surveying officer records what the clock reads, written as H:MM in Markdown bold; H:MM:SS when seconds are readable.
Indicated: **4:43**
